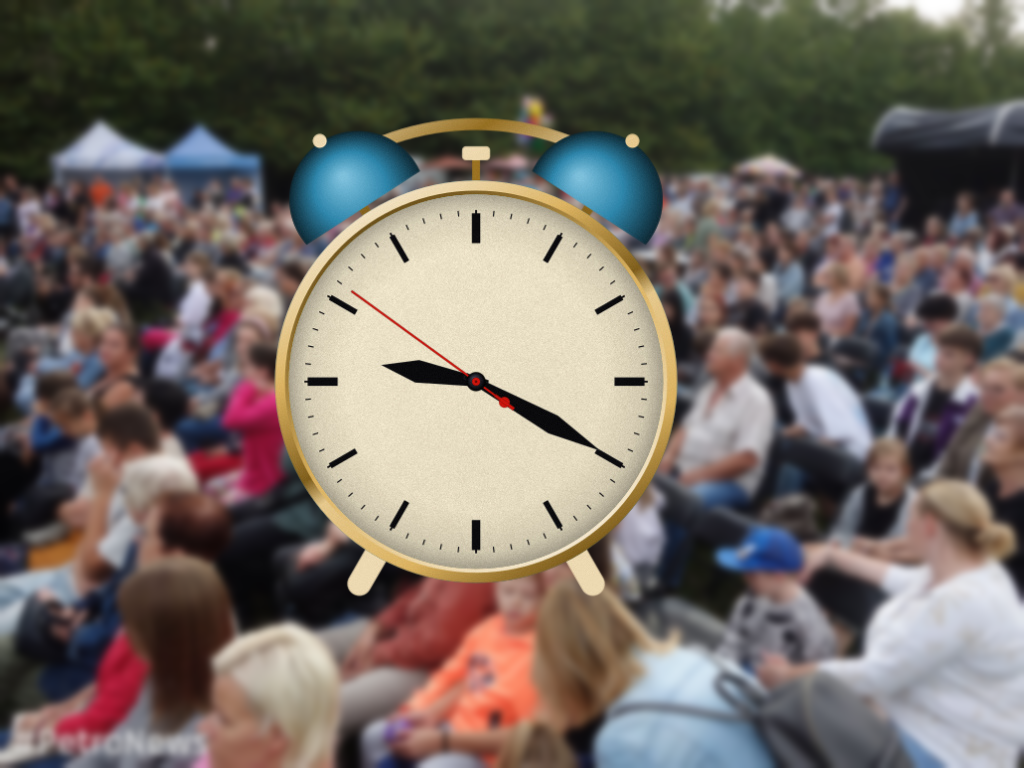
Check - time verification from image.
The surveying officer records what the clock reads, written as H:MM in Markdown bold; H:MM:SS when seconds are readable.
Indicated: **9:19:51**
